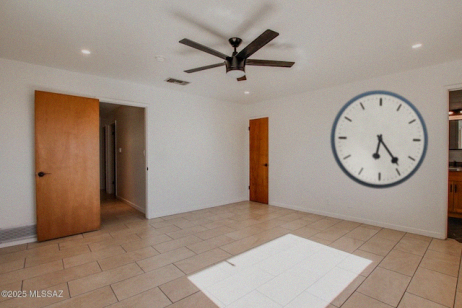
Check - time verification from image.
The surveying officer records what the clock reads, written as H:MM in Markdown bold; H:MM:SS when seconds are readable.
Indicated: **6:24**
